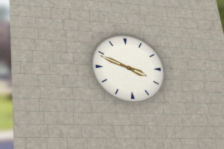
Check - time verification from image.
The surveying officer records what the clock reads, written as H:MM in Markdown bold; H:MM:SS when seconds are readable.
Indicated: **3:49**
